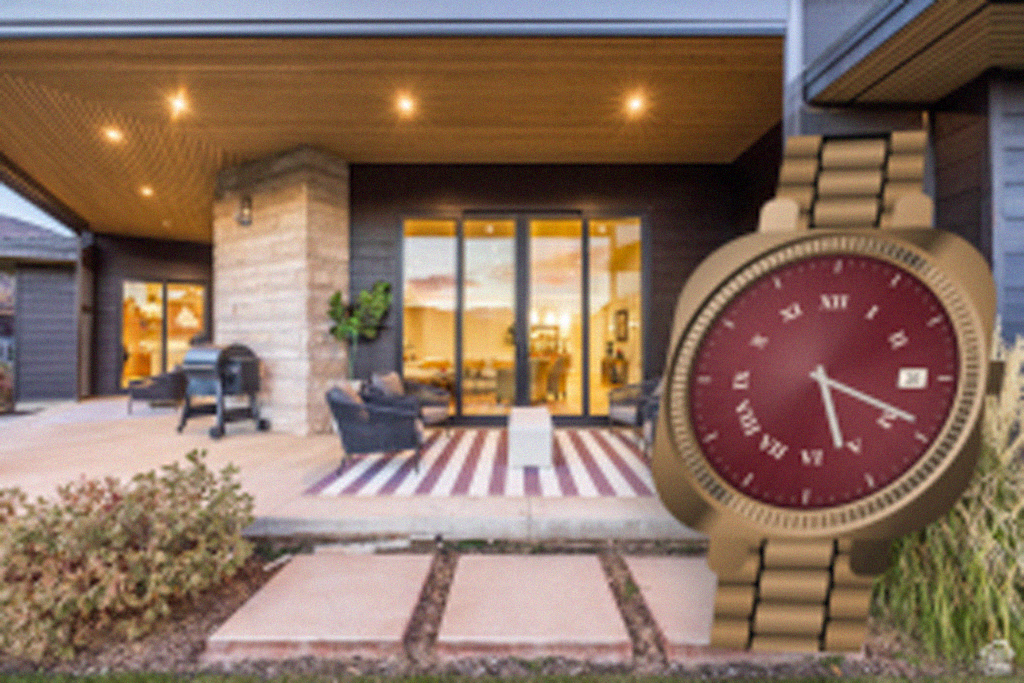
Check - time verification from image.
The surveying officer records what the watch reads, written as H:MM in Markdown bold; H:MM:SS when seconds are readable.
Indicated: **5:19**
